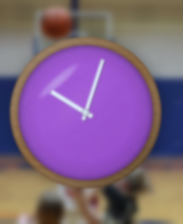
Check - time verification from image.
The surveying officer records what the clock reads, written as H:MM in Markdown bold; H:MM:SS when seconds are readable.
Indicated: **10:03**
